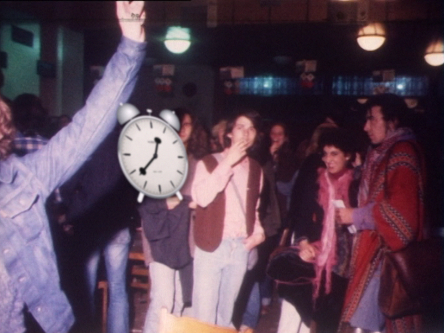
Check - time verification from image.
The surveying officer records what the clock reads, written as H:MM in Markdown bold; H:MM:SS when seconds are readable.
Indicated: **12:38**
